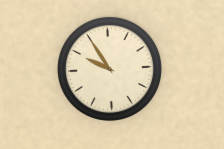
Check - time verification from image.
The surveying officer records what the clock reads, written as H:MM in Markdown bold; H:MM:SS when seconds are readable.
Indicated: **9:55**
